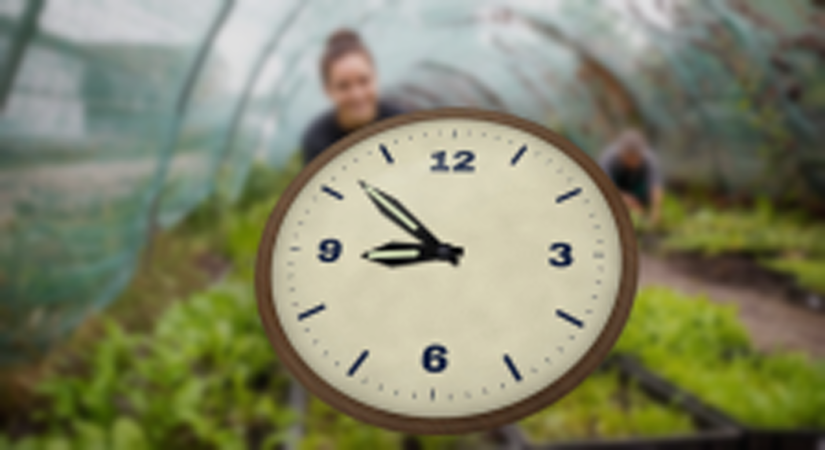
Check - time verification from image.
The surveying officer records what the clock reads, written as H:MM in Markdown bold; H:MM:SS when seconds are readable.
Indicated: **8:52**
